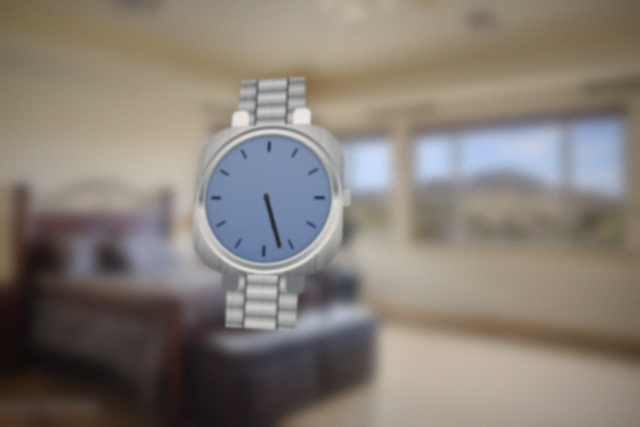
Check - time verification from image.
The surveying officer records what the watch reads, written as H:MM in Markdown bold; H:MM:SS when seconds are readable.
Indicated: **5:27**
